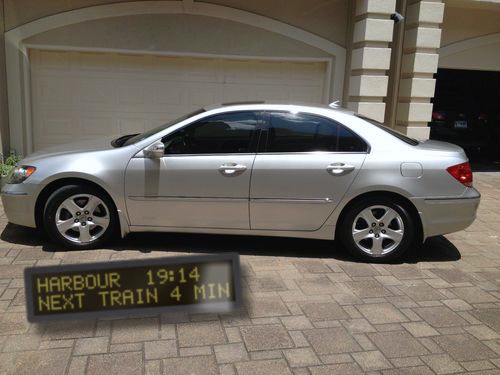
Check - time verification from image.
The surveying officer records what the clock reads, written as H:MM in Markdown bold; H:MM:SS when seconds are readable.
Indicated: **19:14**
